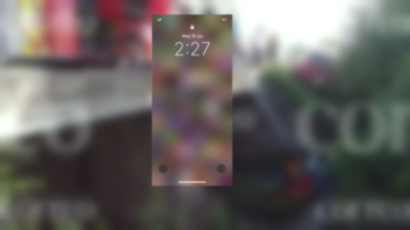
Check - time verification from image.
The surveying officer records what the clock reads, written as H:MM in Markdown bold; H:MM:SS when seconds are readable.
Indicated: **2:27**
